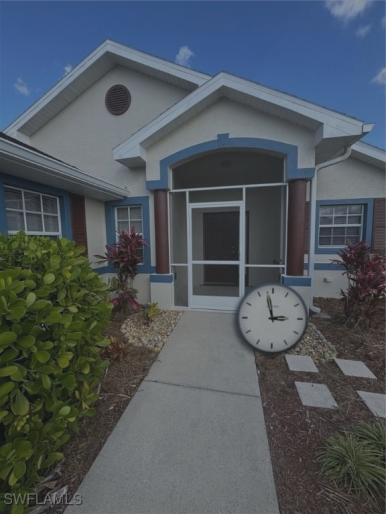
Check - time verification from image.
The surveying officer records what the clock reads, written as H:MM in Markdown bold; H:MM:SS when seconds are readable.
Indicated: **2:58**
